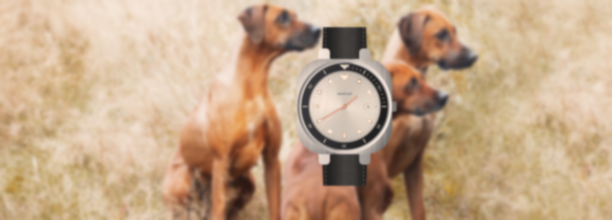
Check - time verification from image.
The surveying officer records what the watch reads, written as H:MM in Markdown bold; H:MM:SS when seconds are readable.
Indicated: **1:40**
